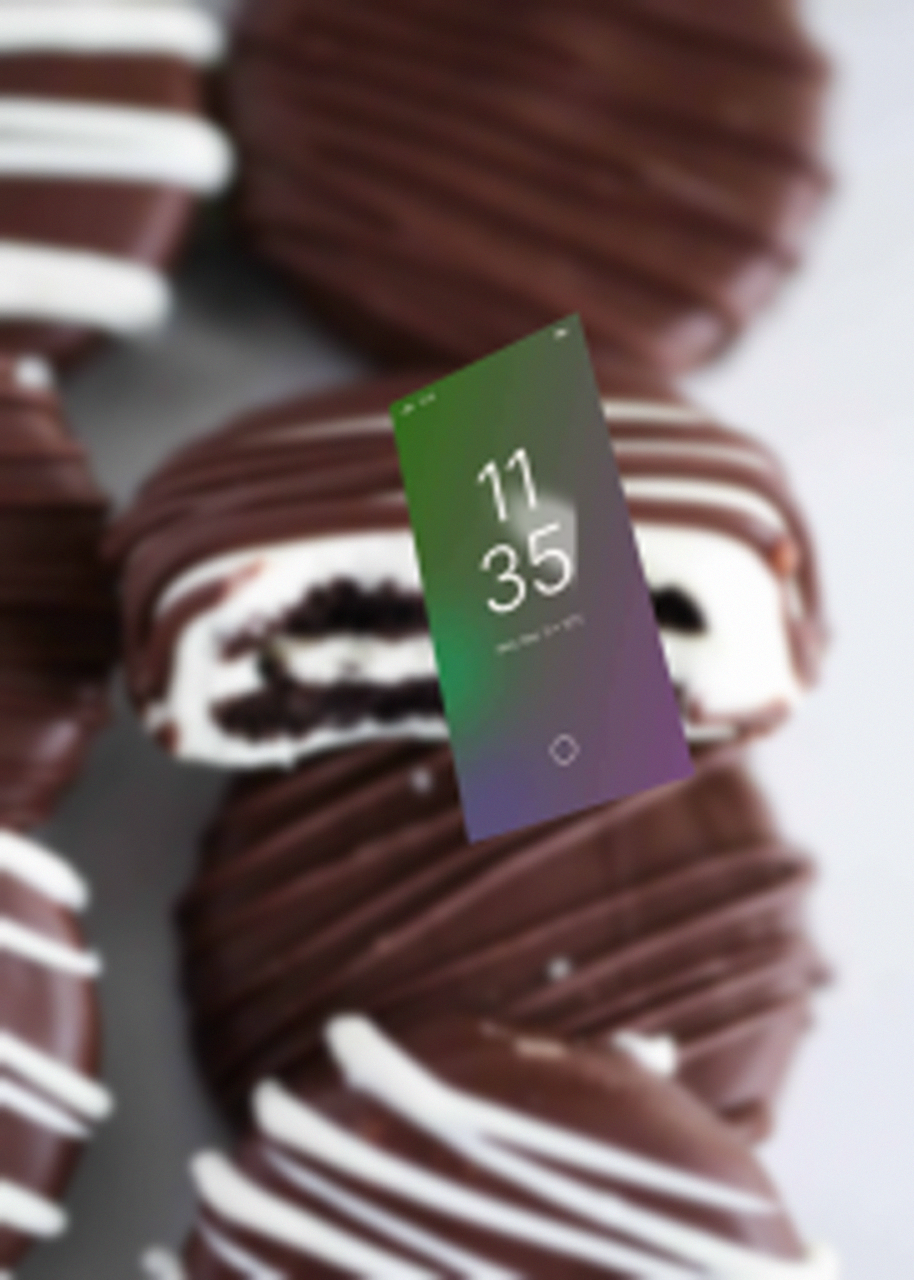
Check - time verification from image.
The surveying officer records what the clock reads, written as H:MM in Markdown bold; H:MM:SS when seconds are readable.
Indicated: **11:35**
